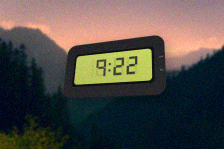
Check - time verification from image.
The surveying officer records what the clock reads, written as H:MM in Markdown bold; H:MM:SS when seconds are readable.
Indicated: **9:22**
